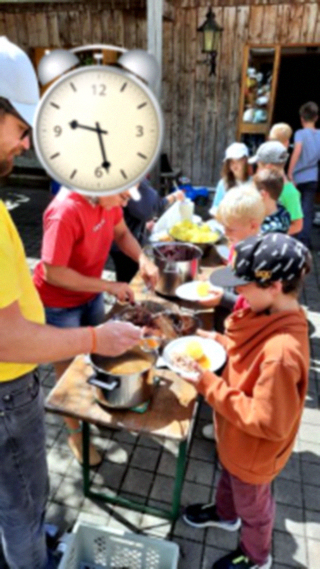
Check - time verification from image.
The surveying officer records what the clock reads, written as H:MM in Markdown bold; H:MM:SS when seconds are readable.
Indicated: **9:28**
